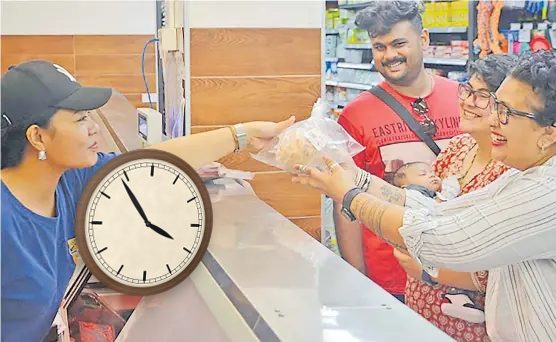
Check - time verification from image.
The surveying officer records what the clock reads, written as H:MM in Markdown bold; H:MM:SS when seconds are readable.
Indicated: **3:54**
